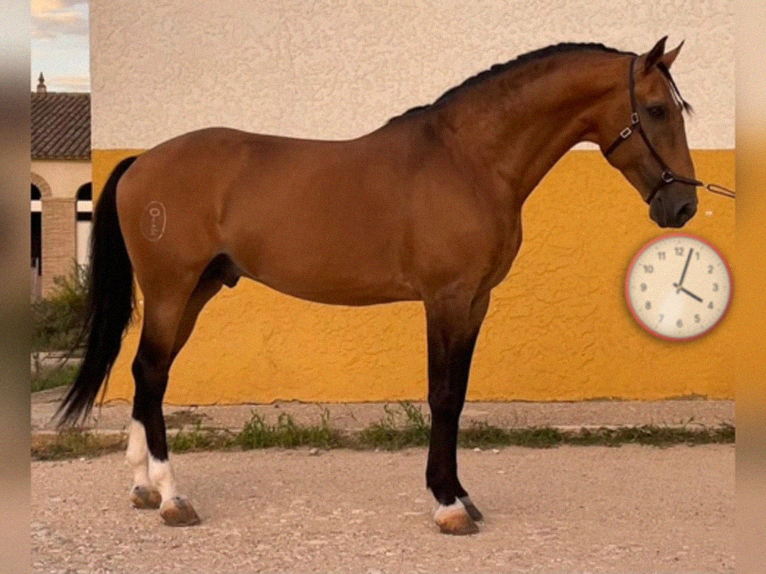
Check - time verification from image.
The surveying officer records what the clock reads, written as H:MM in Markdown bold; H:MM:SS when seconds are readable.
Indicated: **4:03**
